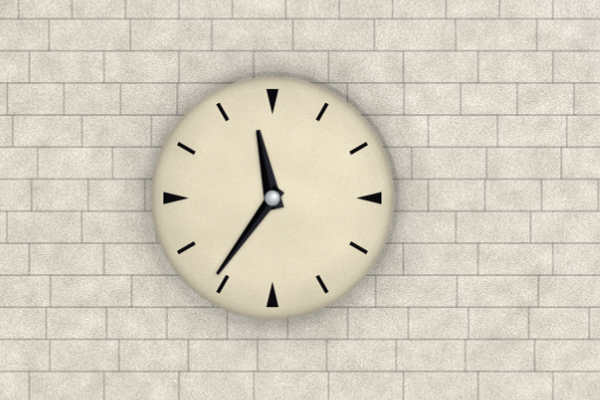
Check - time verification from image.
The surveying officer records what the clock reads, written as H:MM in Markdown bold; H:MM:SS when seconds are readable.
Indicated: **11:36**
